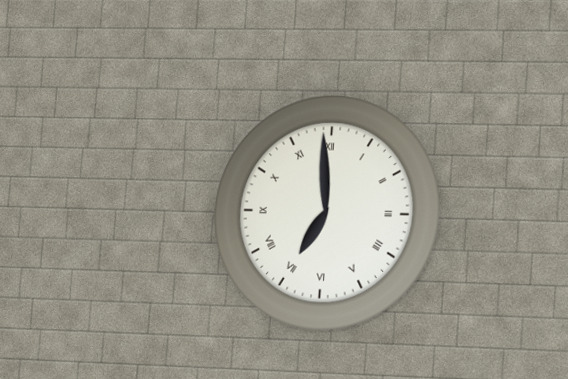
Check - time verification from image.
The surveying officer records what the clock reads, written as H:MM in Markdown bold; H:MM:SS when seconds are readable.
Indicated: **6:59**
